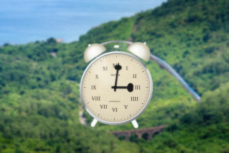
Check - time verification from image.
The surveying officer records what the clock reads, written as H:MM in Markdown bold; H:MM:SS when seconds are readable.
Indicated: **3:01**
